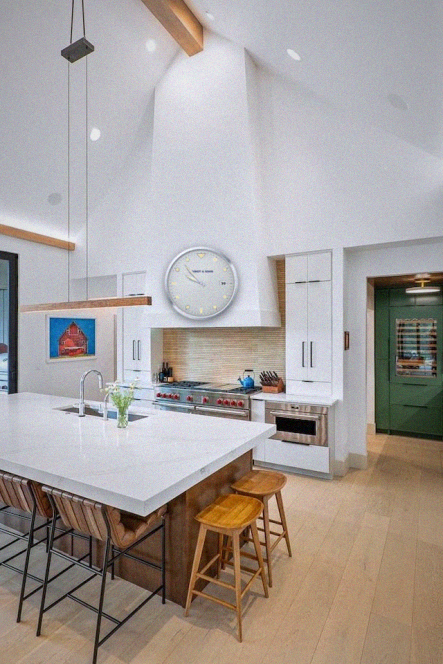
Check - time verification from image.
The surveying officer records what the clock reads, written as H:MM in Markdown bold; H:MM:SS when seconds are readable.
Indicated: **9:53**
